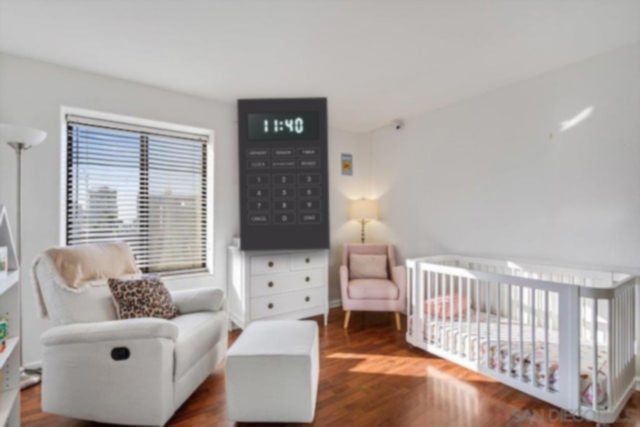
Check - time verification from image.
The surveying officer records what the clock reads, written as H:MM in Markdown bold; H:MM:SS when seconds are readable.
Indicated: **11:40**
